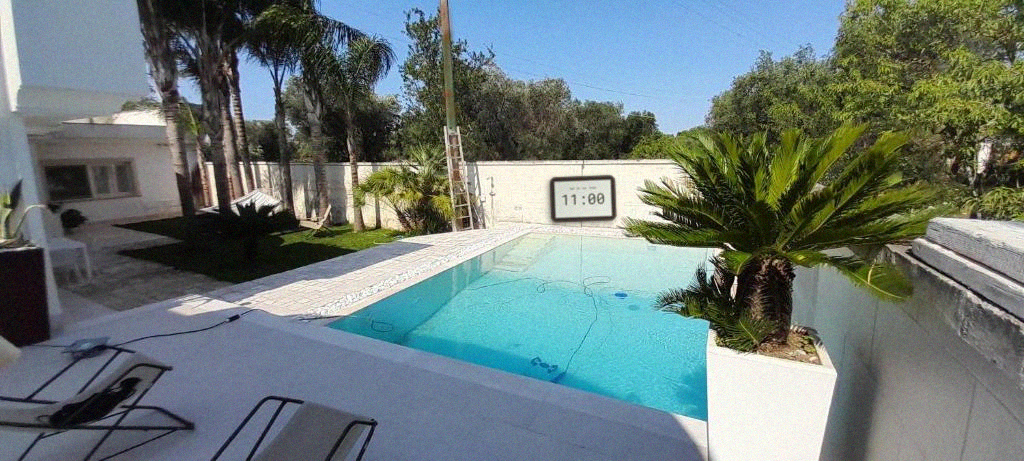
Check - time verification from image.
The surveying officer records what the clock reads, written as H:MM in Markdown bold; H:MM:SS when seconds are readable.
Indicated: **11:00**
